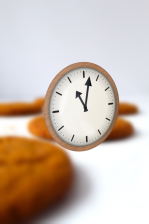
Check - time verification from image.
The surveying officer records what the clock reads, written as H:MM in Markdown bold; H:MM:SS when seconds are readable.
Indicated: **11:02**
